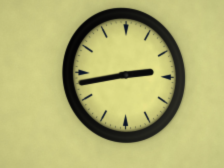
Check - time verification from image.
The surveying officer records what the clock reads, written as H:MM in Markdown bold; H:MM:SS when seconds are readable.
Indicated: **2:43**
